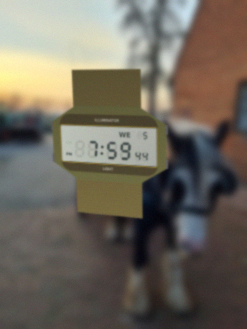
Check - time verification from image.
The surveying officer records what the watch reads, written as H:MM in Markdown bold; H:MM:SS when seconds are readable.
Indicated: **7:59**
